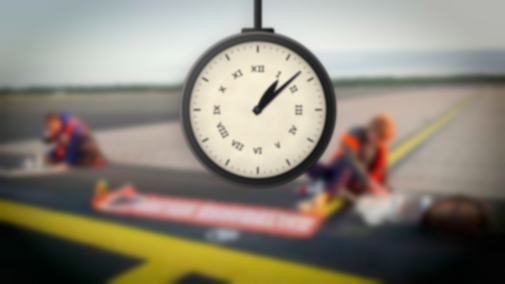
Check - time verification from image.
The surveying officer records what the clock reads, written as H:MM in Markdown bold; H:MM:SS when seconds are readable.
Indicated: **1:08**
